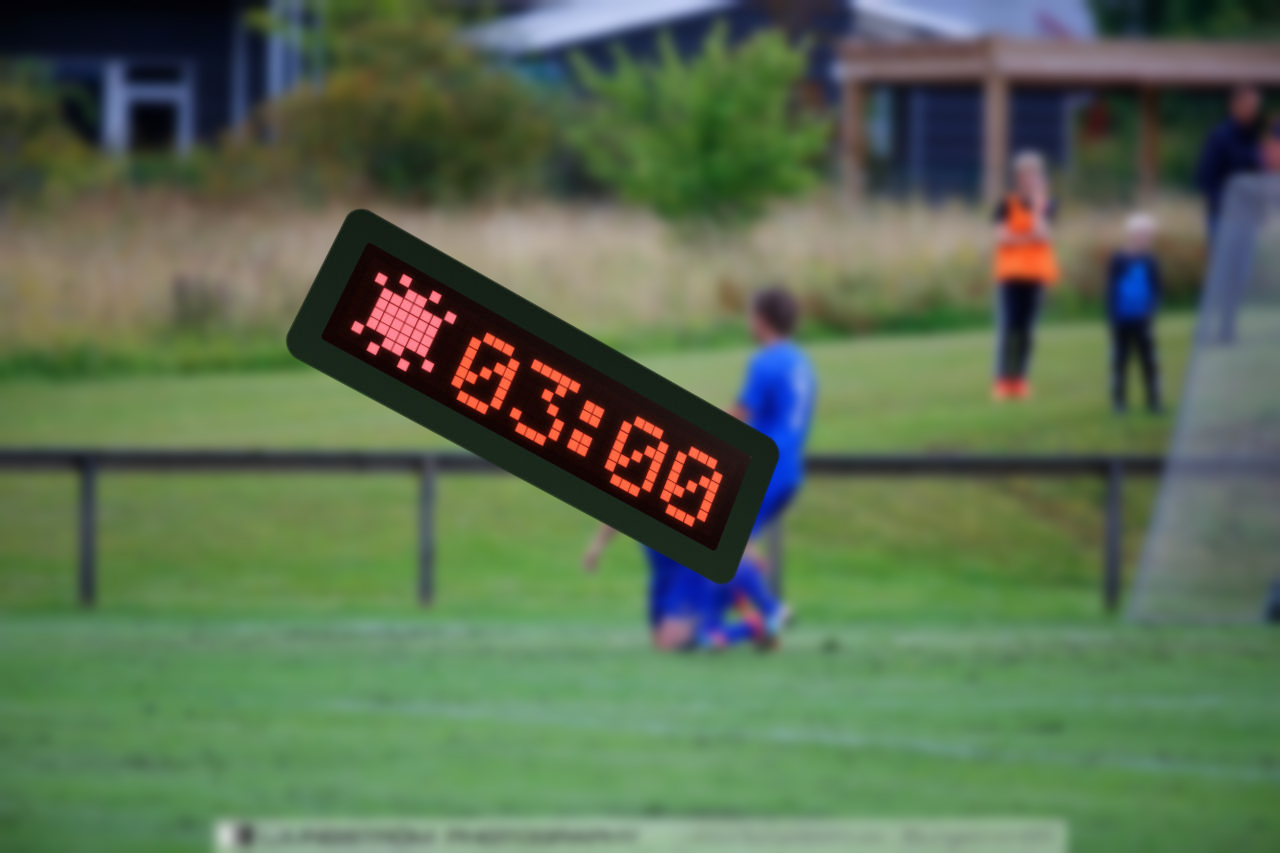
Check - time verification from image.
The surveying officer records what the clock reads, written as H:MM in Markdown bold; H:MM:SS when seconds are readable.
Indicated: **3:00**
